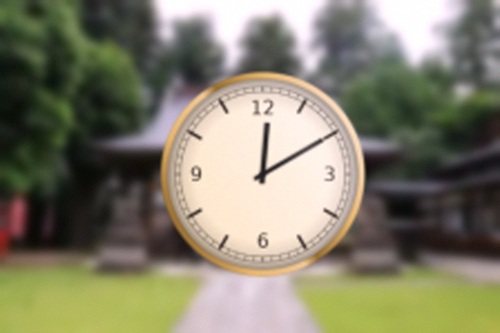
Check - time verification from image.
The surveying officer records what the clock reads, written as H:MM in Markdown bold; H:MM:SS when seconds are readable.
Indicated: **12:10**
